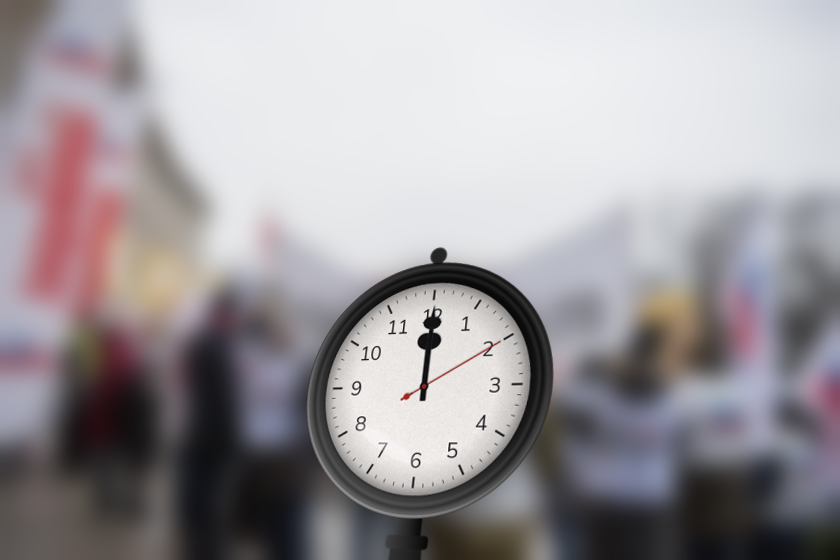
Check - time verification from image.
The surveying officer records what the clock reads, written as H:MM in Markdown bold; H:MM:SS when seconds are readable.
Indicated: **12:00:10**
